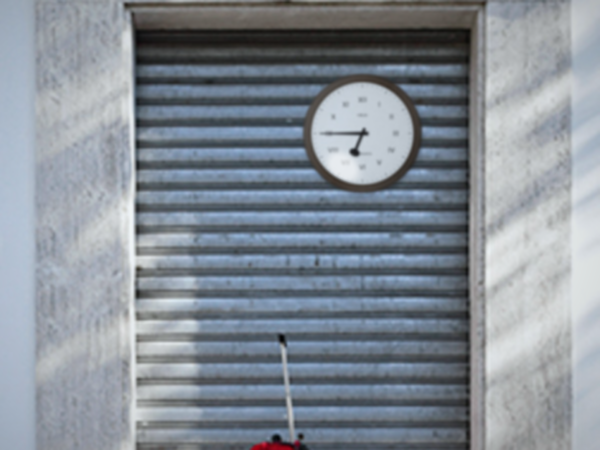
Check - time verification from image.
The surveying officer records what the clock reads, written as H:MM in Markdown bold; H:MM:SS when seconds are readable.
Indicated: **6:45**
